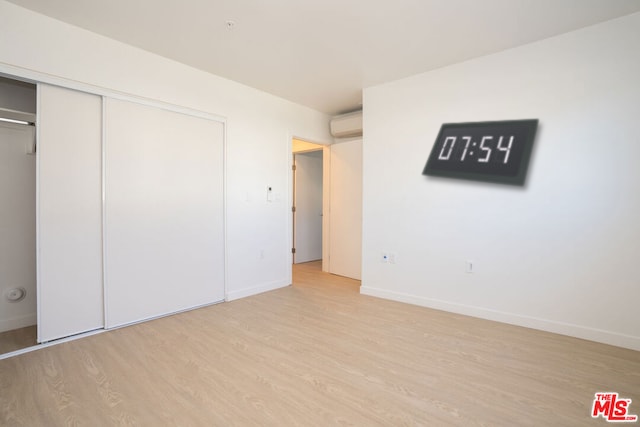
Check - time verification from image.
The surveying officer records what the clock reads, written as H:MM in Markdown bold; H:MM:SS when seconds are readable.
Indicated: **7:54**
